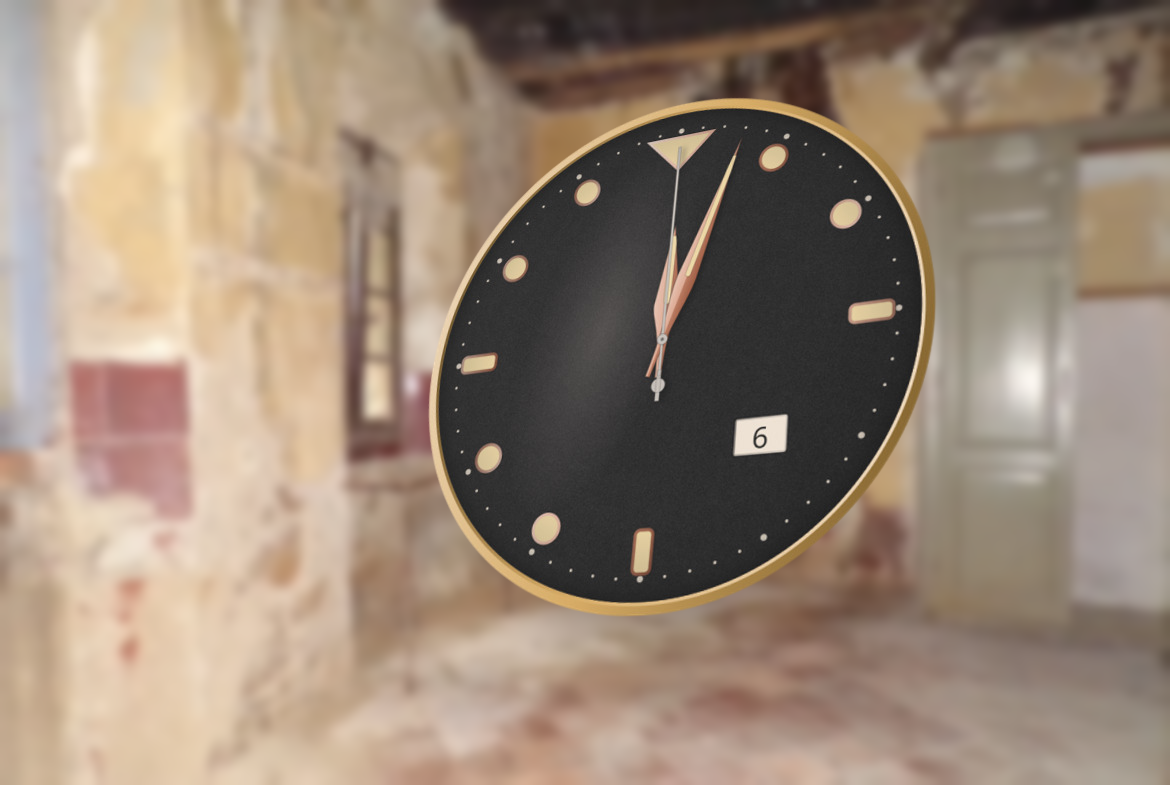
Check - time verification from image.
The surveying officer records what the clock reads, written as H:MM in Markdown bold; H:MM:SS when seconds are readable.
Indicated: **12:03:00**
